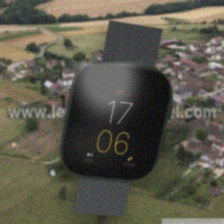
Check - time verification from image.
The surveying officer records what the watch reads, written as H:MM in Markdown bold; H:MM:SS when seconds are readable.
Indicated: **17:06**
